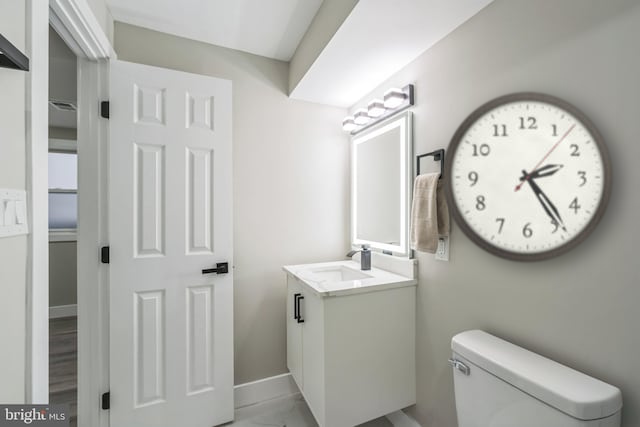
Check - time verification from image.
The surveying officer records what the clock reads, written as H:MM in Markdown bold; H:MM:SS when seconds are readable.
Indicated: **2:24:07**
